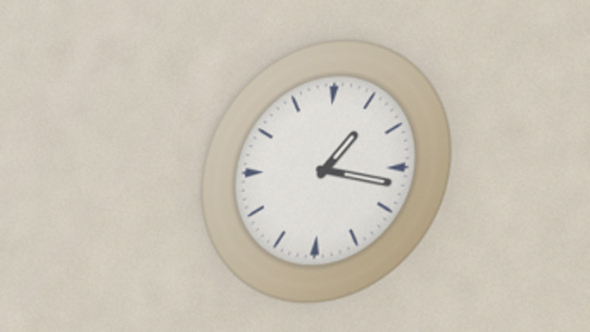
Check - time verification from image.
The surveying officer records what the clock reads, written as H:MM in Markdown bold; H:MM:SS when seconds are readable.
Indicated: **1:17**
